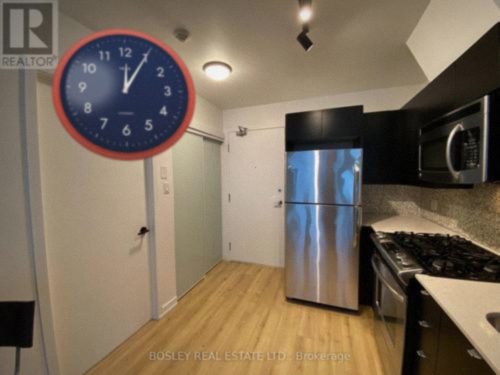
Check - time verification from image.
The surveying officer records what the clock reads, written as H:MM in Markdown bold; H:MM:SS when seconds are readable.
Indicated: **12:05**
